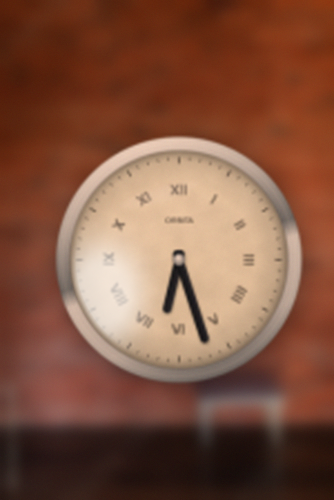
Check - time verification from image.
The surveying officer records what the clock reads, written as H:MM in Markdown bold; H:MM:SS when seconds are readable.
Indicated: **6:27**
